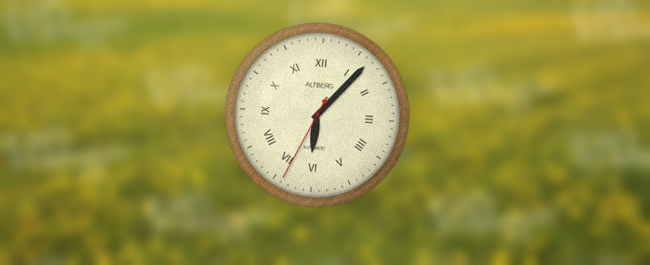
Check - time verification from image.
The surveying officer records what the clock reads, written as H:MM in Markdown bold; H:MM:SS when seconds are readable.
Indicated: **6:06:34**
